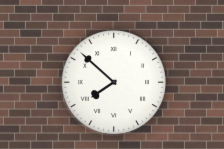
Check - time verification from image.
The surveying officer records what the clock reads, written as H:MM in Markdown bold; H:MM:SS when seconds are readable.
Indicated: **7:52**
